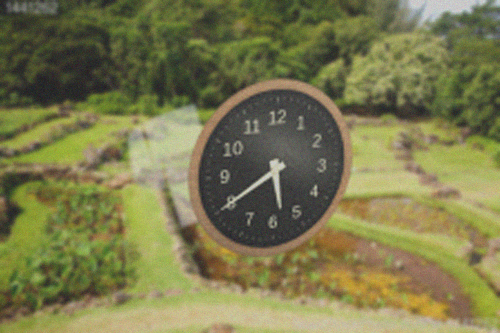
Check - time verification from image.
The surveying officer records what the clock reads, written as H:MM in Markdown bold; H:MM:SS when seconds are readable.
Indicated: **5:40**
